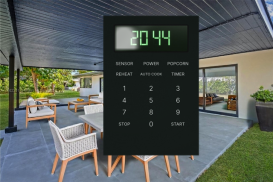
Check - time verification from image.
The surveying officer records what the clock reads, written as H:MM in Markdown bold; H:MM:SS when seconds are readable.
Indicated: **20:44**
